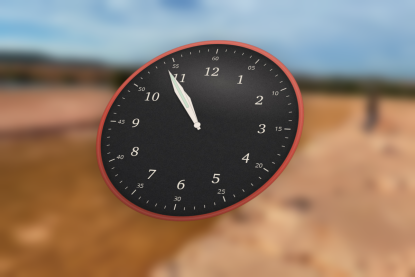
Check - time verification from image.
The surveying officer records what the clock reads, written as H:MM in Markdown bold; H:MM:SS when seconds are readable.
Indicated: **10:54**
